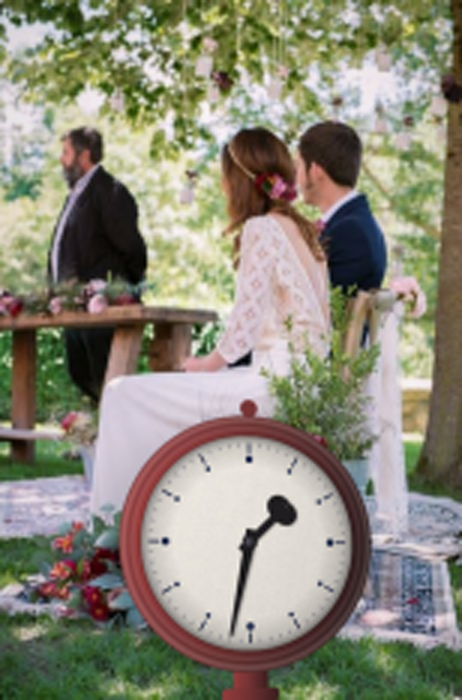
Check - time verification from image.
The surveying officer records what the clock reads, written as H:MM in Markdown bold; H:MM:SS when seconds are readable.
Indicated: **1:32**
